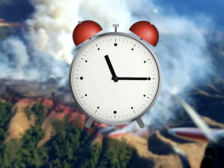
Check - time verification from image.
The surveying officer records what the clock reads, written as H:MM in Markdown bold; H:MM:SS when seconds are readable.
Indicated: **11:15**
